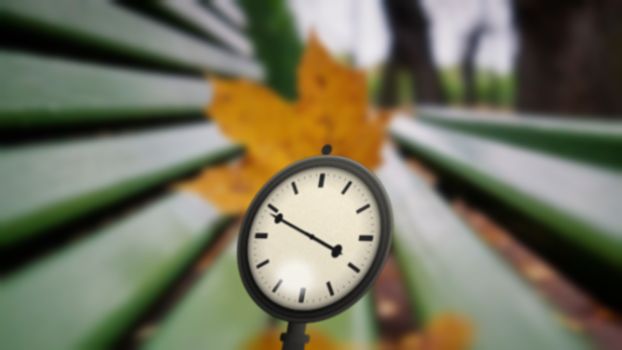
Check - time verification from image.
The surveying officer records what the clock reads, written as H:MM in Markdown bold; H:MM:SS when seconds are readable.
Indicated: **3:49**
